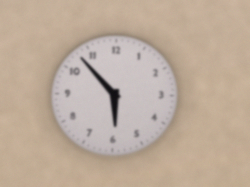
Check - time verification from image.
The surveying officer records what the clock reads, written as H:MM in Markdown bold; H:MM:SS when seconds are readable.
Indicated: **5:53**
